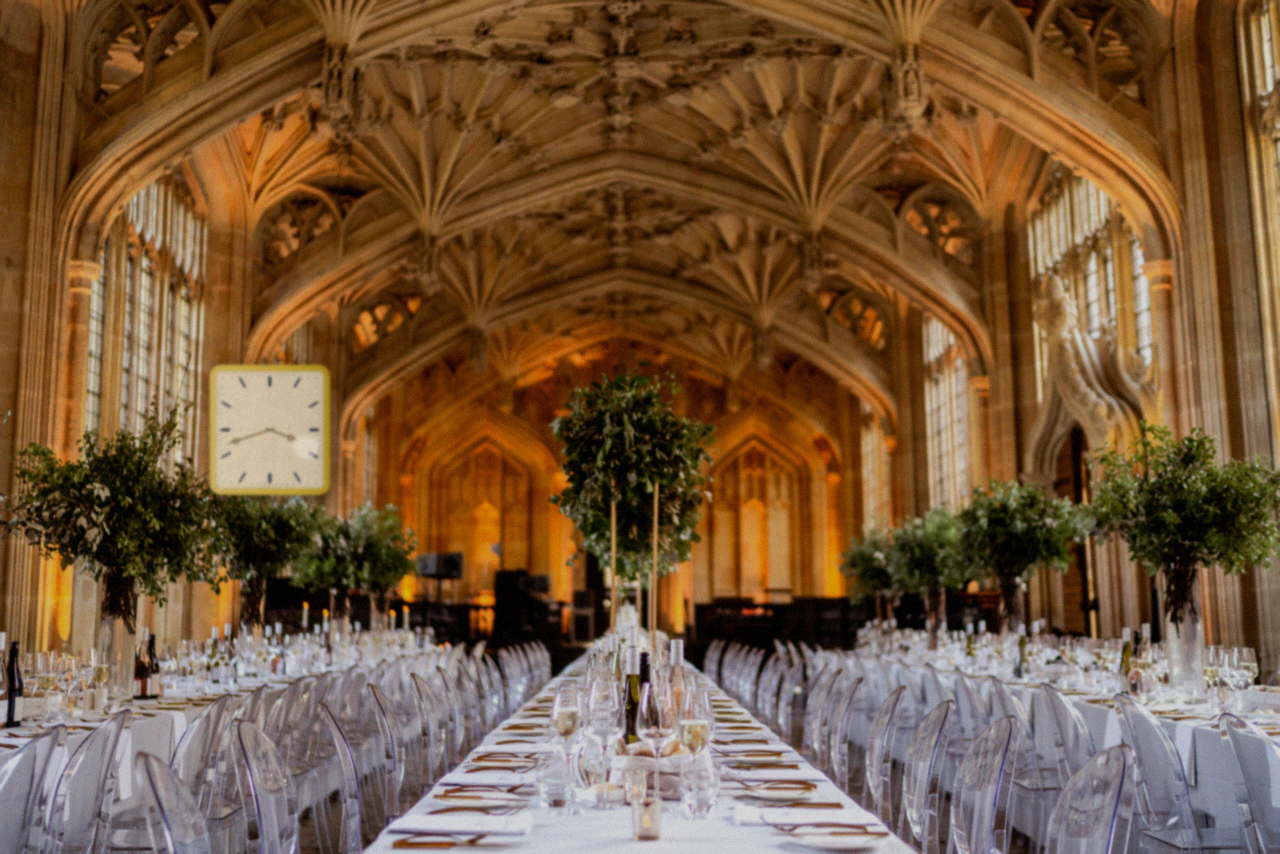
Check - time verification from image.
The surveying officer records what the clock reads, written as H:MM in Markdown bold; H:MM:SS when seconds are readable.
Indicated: **3:42**
